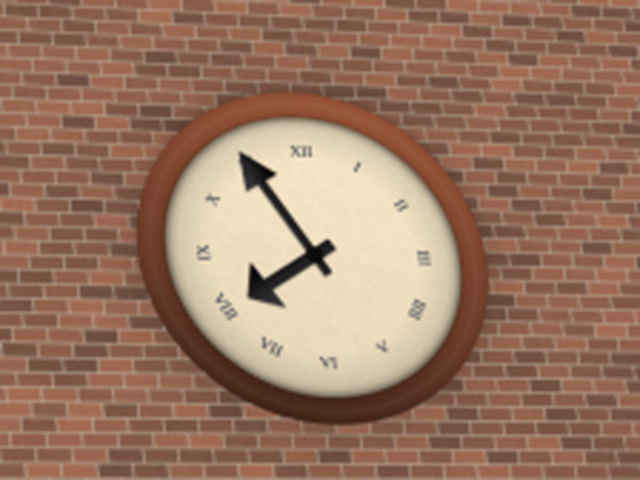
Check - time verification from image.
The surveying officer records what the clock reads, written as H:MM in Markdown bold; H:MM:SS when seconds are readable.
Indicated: **7:55**
